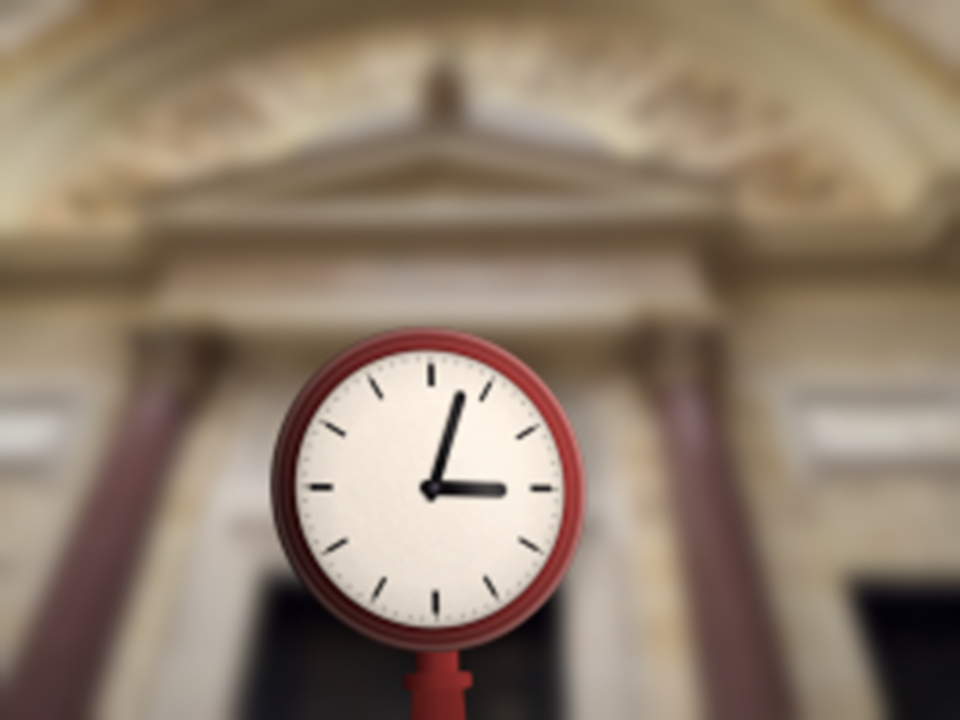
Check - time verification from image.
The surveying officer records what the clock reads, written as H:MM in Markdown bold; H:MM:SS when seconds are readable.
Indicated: **3:03**
